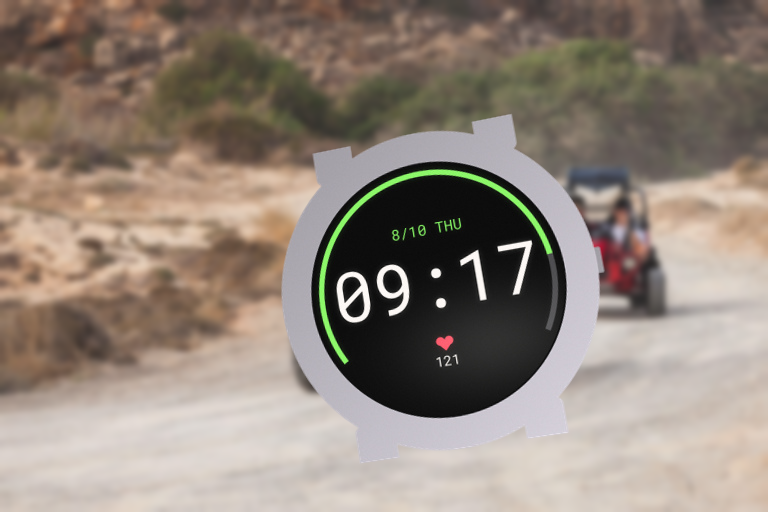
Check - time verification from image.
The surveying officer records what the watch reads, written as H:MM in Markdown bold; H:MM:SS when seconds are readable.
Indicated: **9:17**
